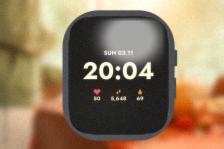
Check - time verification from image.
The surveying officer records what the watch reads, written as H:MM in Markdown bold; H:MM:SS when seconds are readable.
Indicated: **20:04**
